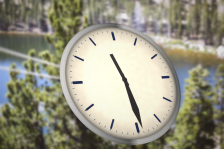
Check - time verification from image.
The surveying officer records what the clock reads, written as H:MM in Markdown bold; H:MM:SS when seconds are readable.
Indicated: **11:29**
